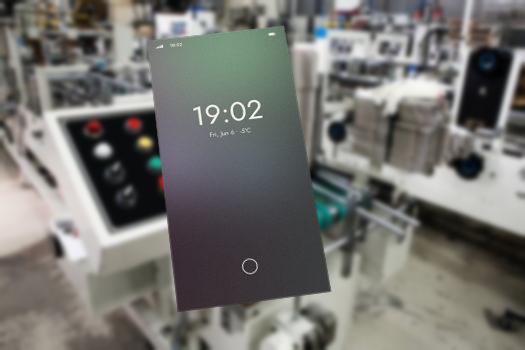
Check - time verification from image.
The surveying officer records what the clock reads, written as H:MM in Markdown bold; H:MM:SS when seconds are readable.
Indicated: **19:02**
